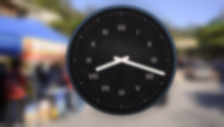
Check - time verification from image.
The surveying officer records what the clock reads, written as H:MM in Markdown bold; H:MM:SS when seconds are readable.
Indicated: **8:18**
